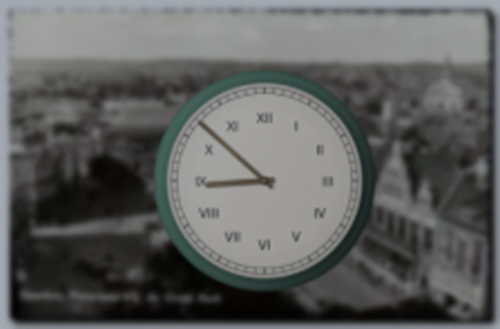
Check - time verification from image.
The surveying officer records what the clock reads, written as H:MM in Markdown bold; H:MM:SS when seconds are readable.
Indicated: **8:52**
